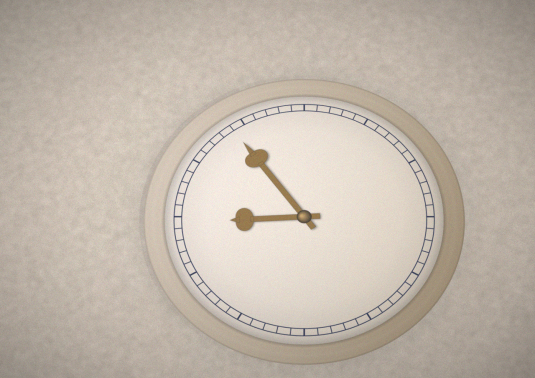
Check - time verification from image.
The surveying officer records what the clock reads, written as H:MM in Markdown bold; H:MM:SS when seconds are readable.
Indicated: **8:54**
